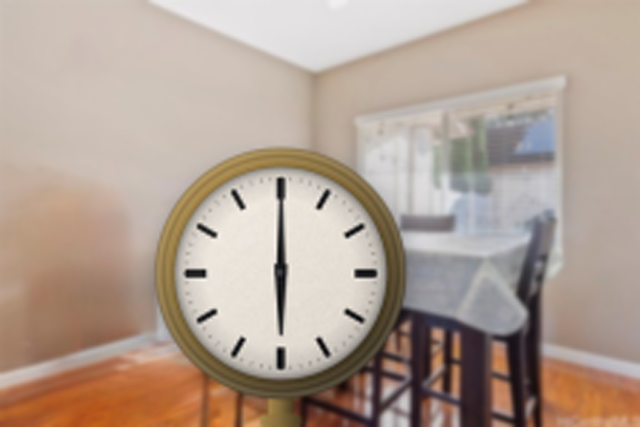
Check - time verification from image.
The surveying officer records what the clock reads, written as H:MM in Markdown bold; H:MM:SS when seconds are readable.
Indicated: **6:00**
